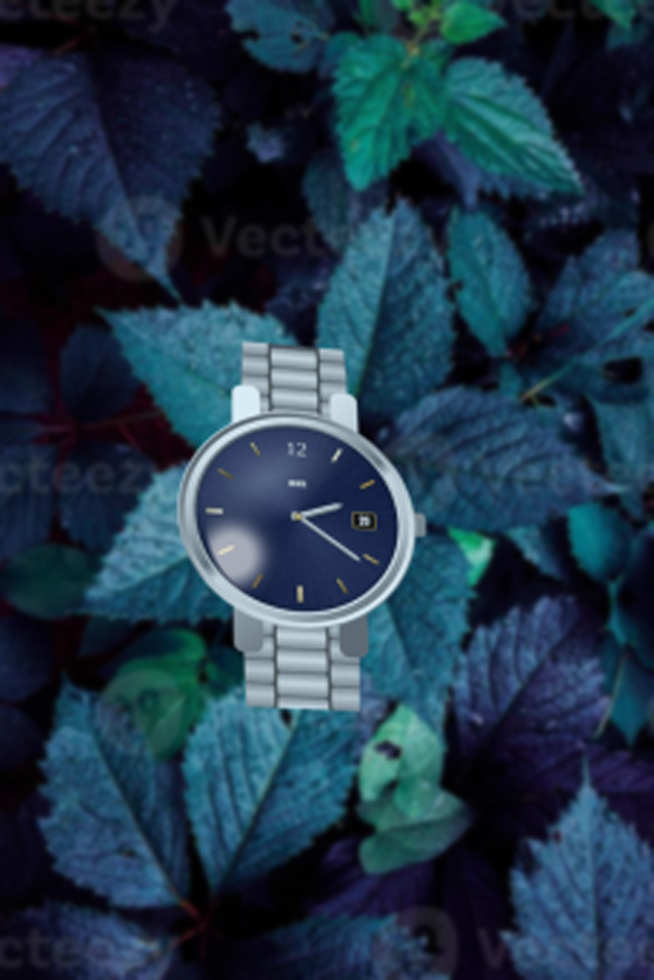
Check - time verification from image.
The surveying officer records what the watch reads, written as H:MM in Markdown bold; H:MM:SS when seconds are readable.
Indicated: **2:21**
